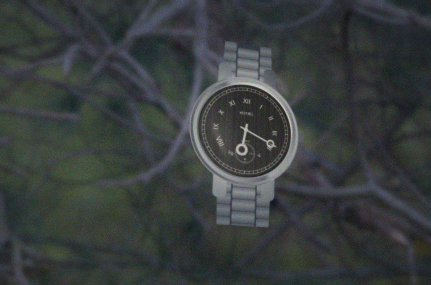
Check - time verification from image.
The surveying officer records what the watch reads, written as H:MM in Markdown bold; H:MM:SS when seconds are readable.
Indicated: **6:19**
